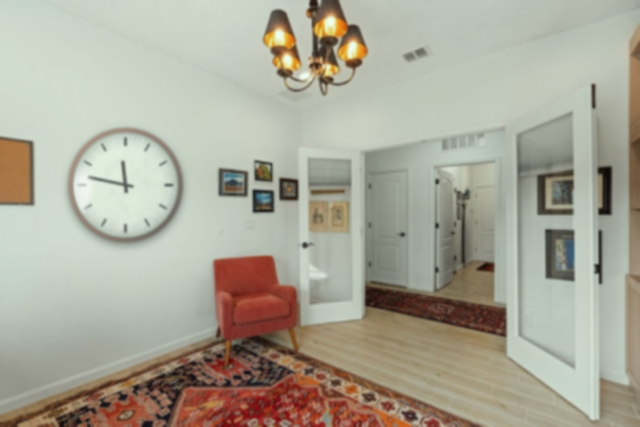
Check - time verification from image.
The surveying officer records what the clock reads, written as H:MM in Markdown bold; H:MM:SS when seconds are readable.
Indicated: **11:47**
